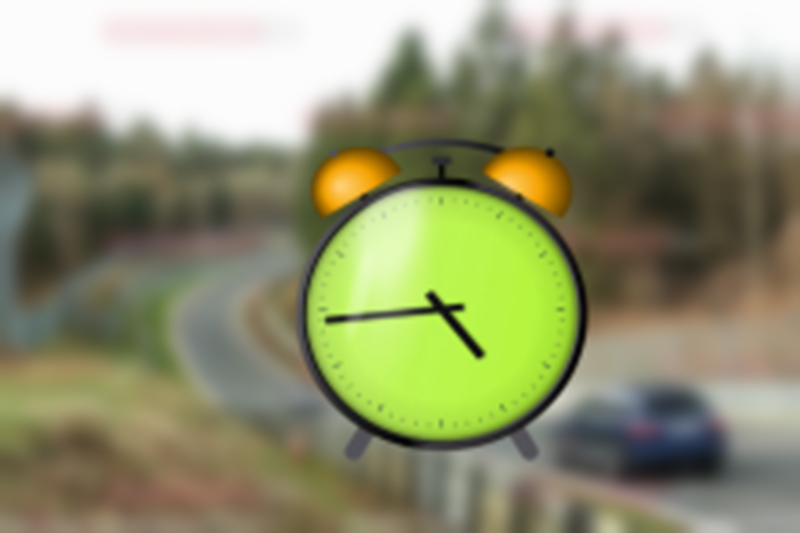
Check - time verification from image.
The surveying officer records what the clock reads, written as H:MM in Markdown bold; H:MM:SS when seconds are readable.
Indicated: **4:44**
